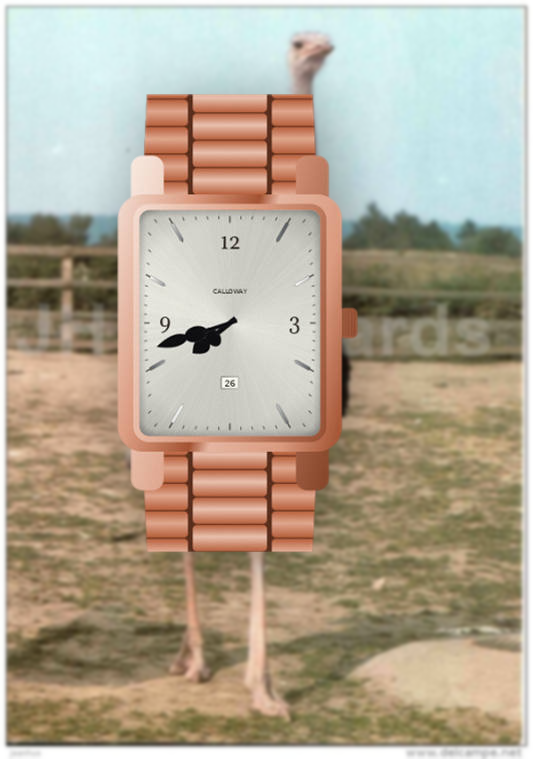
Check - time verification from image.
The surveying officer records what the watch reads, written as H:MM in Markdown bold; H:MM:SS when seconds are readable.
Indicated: **7:42**
